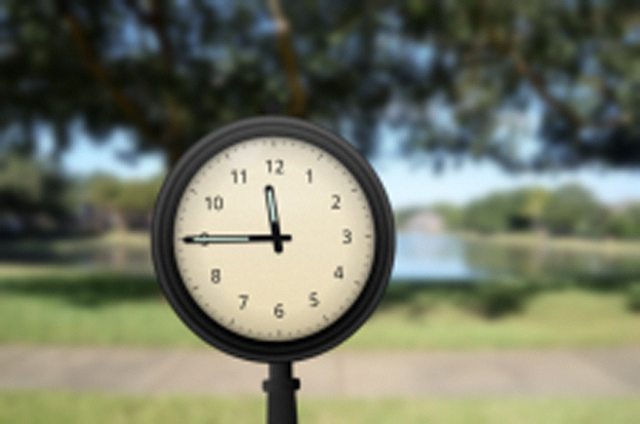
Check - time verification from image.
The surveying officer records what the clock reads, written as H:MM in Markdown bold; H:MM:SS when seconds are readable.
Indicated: **11:45**
